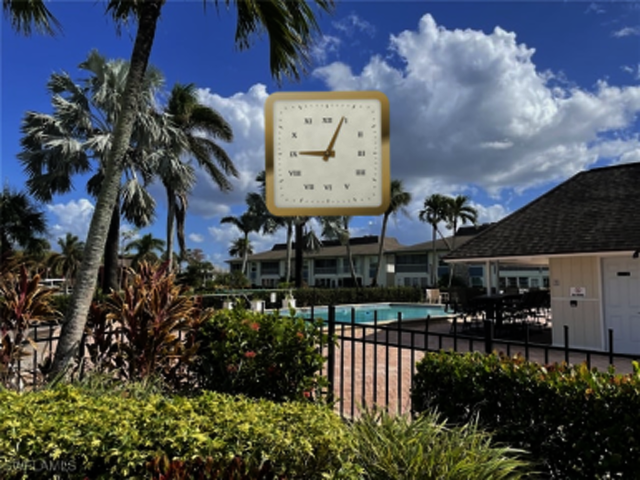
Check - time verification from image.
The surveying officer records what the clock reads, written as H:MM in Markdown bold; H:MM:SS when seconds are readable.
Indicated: **9:04**
